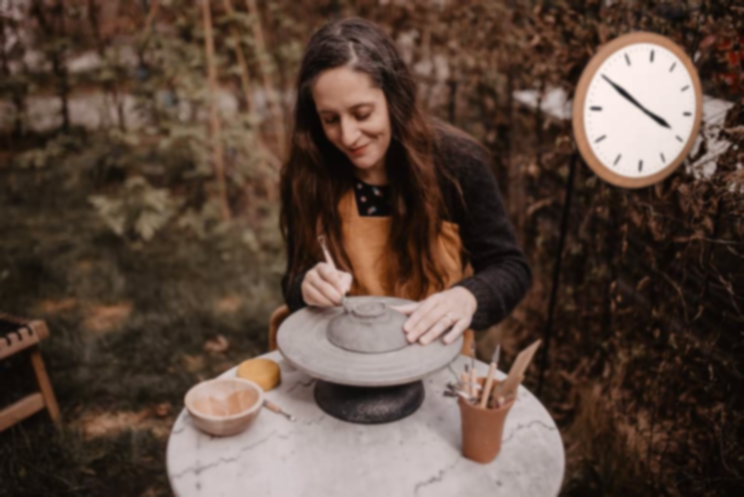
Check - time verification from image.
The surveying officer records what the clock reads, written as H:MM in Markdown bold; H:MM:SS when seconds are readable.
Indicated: **3:50**
